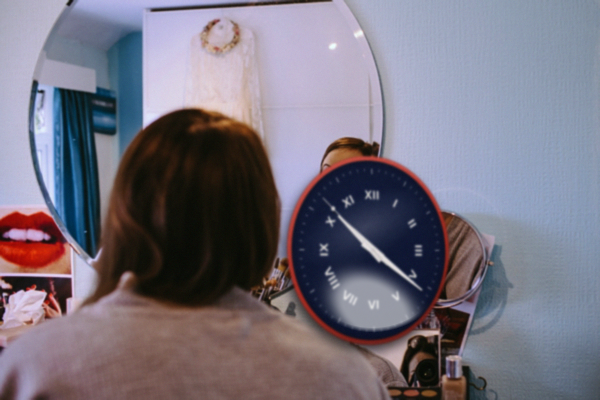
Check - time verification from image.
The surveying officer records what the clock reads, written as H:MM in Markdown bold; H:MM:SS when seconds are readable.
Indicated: **10:20:52**
